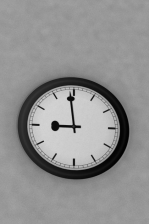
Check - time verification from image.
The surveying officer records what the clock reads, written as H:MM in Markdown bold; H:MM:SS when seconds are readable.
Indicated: **8:59**
